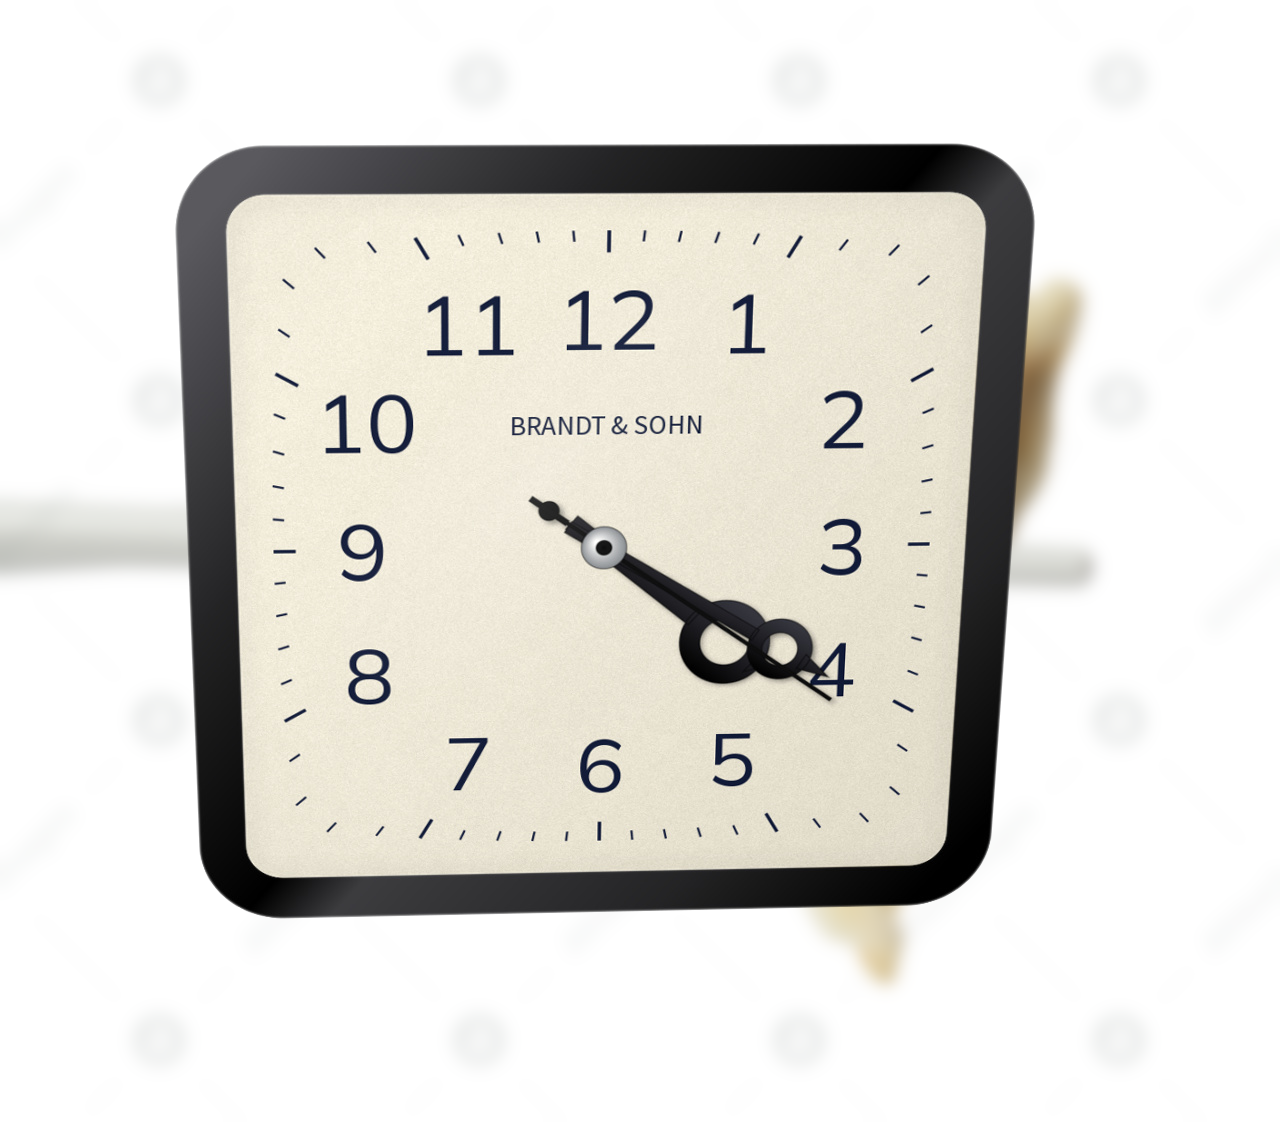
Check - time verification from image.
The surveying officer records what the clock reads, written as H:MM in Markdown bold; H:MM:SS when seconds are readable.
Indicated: **4:20:21**
